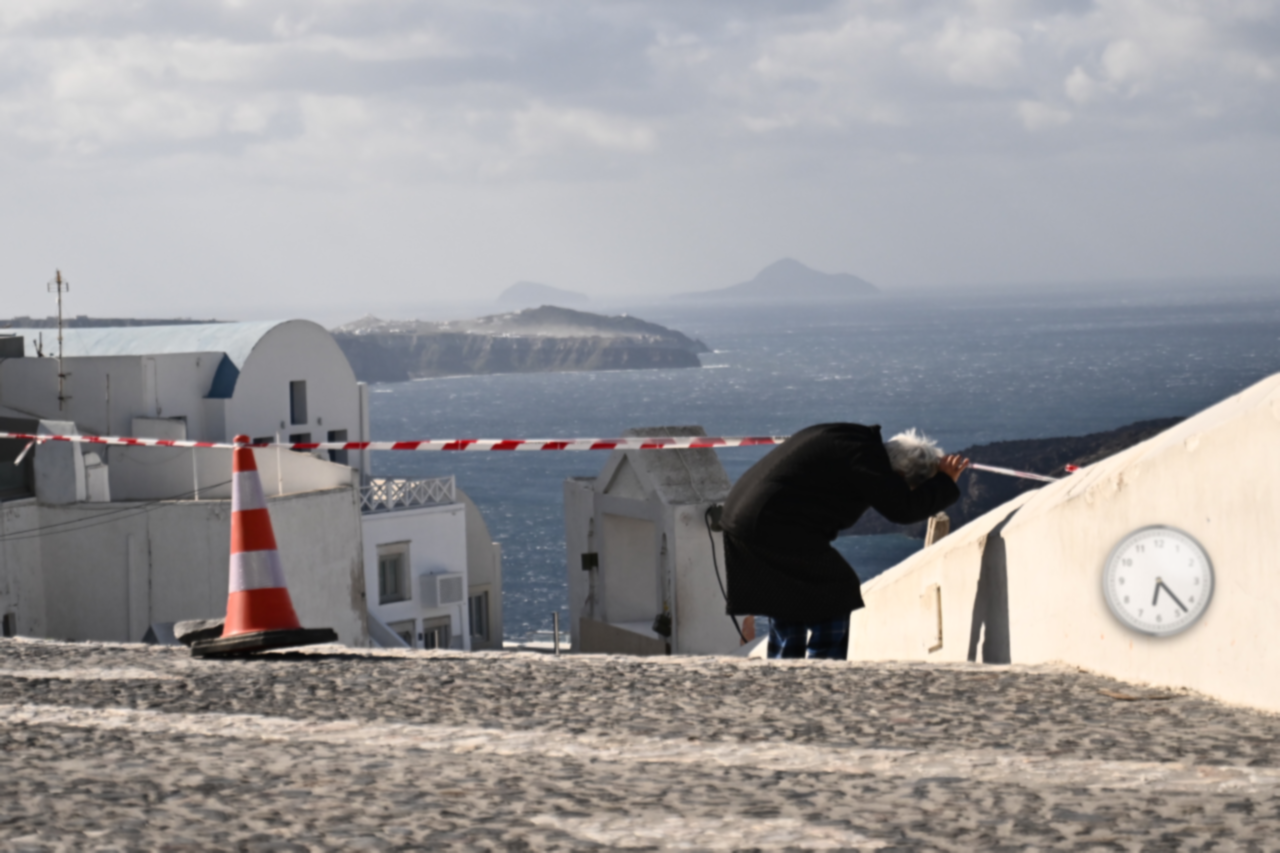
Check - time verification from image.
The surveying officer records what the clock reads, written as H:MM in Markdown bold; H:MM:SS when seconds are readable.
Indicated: **6:23**
